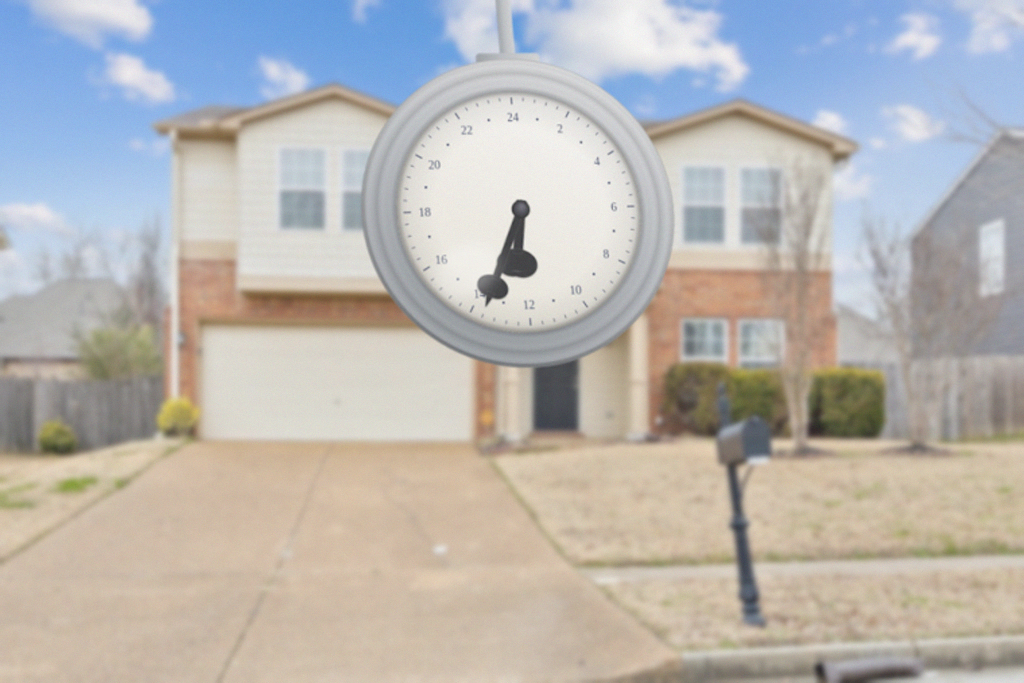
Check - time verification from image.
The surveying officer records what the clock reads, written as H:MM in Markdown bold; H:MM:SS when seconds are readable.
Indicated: **12:34**
